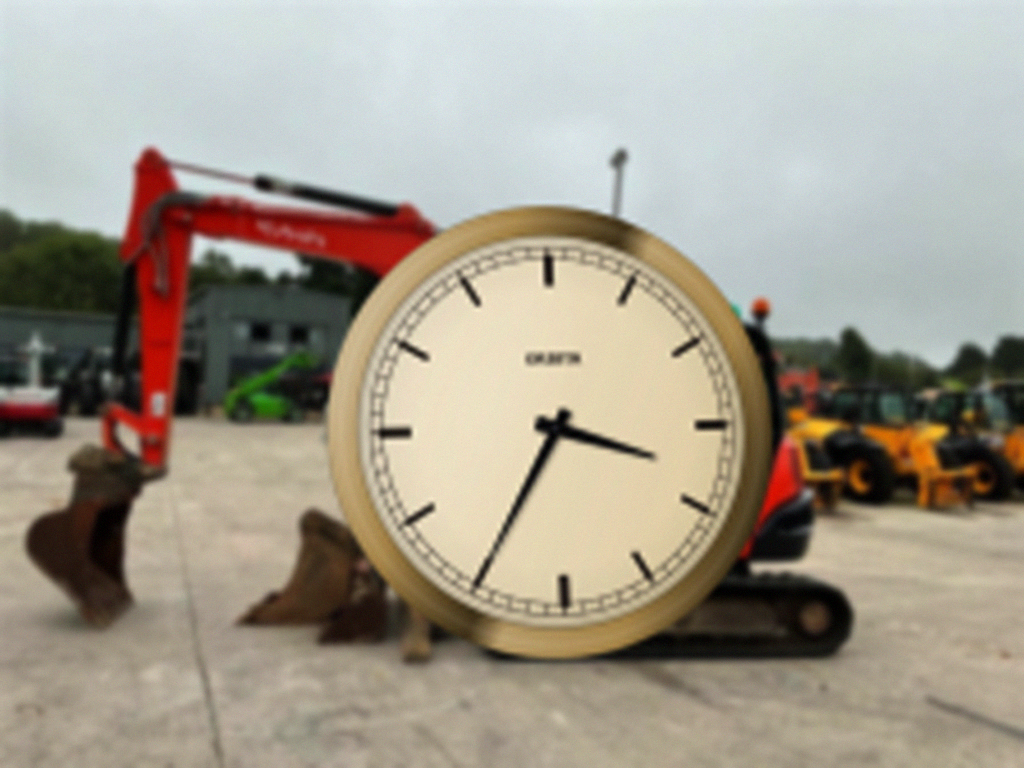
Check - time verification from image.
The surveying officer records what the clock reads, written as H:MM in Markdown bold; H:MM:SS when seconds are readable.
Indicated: **3:35**
